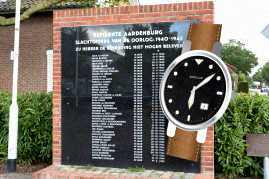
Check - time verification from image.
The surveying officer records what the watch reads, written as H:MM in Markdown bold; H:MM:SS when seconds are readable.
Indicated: **6:08**
